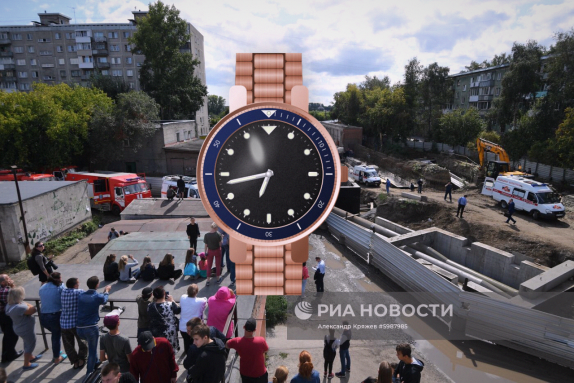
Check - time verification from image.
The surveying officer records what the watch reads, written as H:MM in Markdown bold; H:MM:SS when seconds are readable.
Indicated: **6:43**
